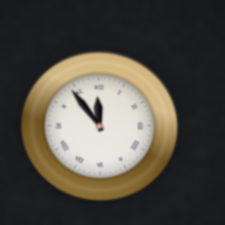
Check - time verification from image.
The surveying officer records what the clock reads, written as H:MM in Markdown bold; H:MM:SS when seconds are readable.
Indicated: **11:54**
